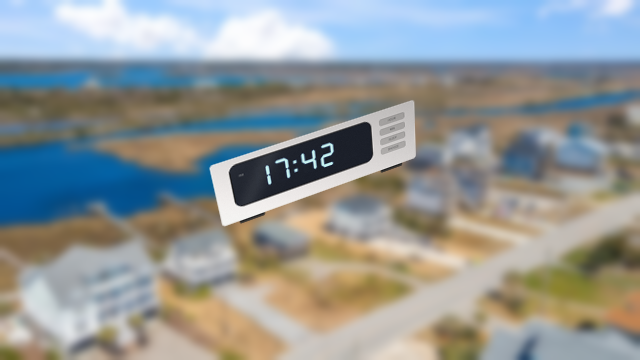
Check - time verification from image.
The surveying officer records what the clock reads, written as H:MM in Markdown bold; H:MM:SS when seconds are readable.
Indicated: **17:42**
